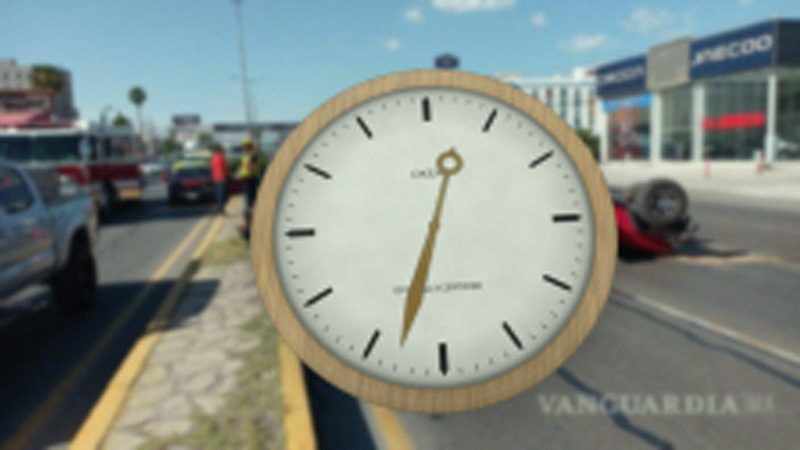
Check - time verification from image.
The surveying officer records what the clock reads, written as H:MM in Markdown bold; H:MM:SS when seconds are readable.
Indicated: **12:33**
